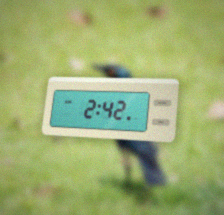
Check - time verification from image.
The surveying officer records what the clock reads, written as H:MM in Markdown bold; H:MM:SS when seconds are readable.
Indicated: **2:42**
